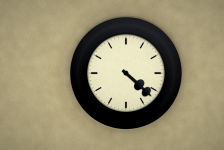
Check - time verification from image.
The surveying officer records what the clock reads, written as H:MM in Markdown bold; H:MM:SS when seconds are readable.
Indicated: **4:22**
